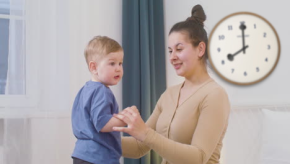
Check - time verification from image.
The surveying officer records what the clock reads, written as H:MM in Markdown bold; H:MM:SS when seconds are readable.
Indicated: **8:00**
